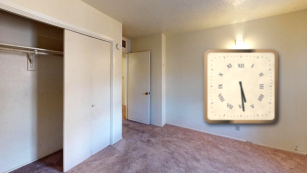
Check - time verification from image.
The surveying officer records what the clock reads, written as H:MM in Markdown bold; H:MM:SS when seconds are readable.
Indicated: **5:29**
